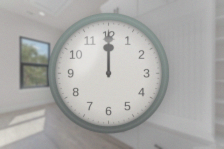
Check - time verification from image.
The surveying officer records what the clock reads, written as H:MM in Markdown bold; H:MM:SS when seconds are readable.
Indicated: **12:00**
